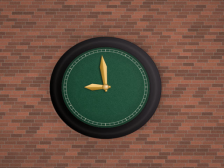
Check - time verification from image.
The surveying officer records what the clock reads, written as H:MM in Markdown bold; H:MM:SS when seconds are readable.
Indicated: **8:59**
